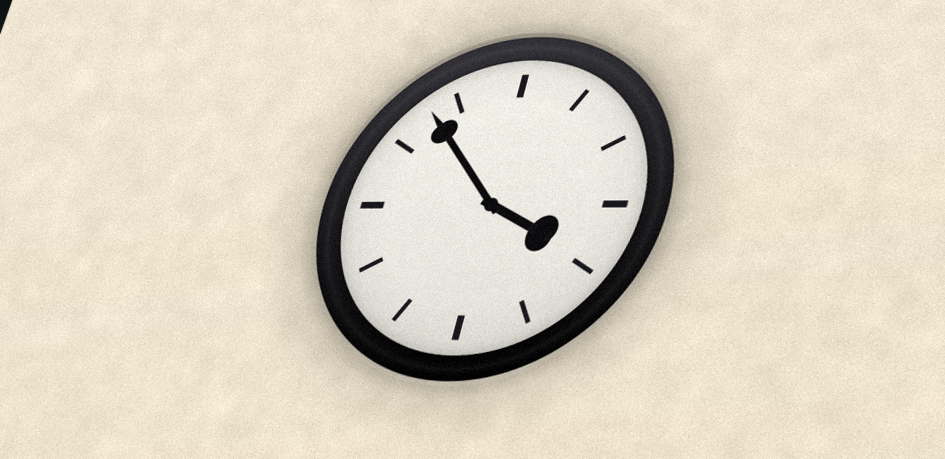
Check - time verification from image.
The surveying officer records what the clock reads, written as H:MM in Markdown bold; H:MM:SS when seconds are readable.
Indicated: **3:53**
